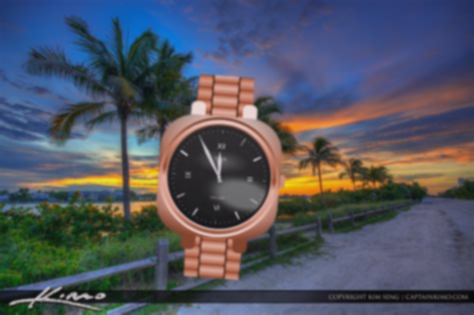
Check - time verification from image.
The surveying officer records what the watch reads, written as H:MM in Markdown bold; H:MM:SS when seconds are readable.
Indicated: **11:55**
